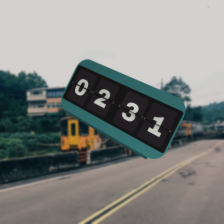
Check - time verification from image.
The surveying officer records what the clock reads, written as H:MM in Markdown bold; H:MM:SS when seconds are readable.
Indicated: **2:31**
